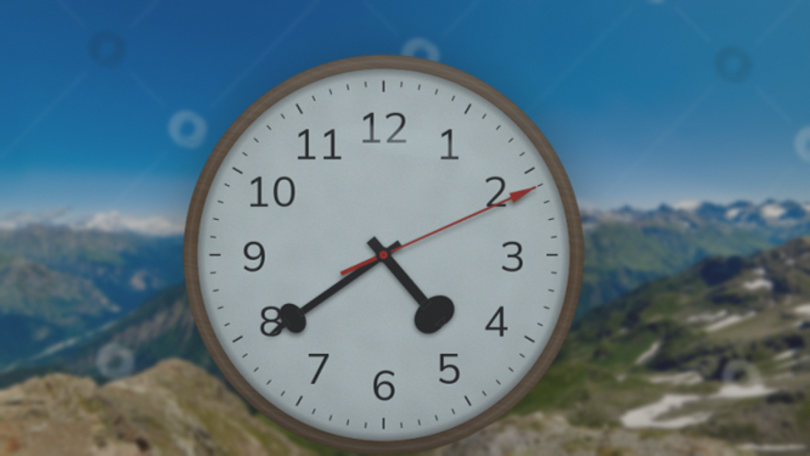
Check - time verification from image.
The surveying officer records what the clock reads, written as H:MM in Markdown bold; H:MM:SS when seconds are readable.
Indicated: **4:39:11**
